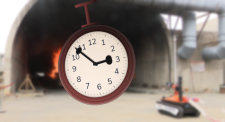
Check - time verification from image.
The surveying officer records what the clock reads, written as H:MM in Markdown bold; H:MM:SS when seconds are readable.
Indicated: **2:53**
